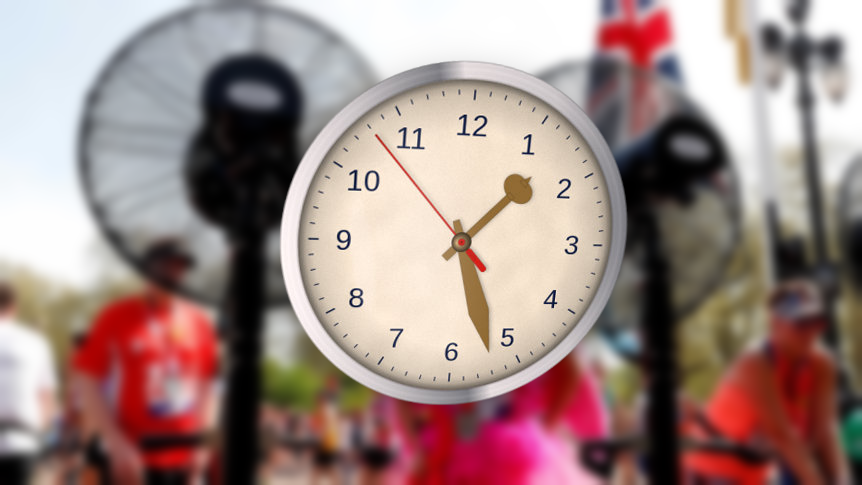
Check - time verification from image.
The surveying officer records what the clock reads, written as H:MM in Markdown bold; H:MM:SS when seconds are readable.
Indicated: **1:26:53**
